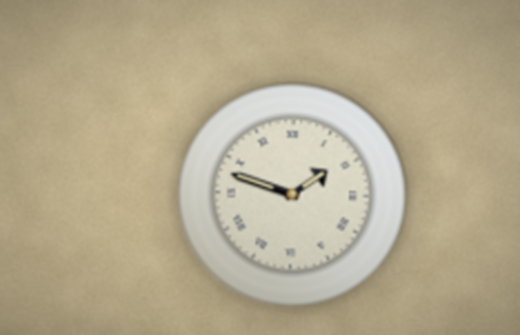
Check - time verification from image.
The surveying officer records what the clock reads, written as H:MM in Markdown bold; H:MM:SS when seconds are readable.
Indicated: **1:48**
